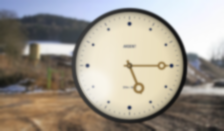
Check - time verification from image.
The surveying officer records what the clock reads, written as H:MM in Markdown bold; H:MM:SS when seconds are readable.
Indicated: **5:15**
